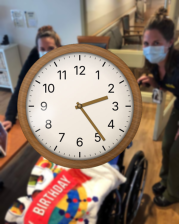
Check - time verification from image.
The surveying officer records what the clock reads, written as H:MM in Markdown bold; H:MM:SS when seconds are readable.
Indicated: **2:24**
